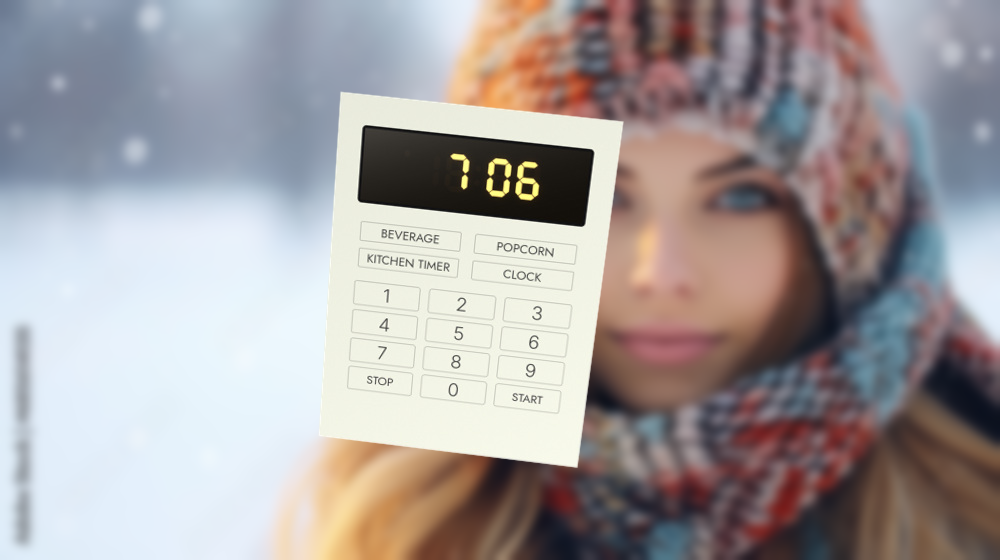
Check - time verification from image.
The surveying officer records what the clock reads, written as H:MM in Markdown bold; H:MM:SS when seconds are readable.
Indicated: **7:06**
